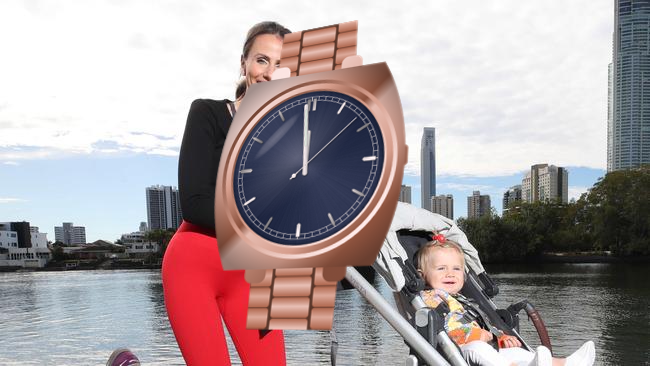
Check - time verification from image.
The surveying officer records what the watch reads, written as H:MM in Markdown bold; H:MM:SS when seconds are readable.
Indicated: **11:59:08**
